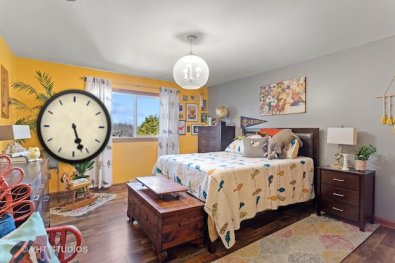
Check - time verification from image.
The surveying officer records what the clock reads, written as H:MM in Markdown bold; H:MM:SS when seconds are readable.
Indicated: **5:27**
